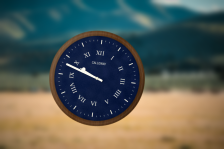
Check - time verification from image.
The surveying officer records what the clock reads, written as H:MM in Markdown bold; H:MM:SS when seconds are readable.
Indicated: **9:48**
